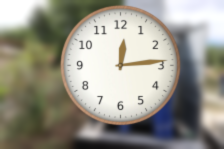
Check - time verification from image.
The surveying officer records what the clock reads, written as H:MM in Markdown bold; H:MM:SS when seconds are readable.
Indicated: **12:14**
